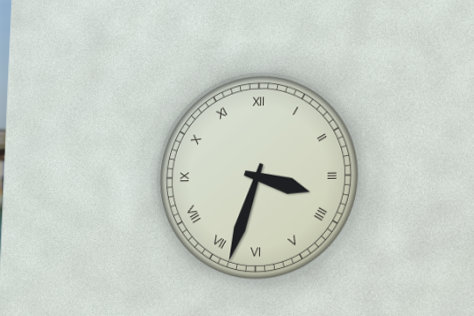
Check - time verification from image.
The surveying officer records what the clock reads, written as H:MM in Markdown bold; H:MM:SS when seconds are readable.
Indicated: **3:33**
